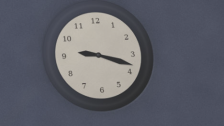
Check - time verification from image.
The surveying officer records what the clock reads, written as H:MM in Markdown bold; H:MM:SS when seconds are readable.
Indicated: **9:18**
